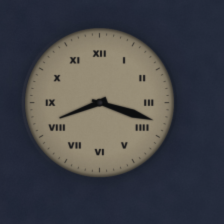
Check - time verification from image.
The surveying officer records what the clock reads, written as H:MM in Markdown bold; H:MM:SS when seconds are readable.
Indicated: **8:18**
